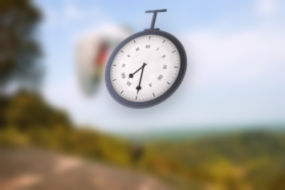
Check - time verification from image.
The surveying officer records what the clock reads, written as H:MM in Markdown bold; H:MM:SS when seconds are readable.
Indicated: **7:30**
